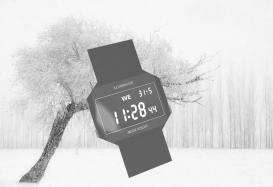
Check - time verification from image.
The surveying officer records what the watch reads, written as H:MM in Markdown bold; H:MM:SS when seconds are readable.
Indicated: **11:28:44**
